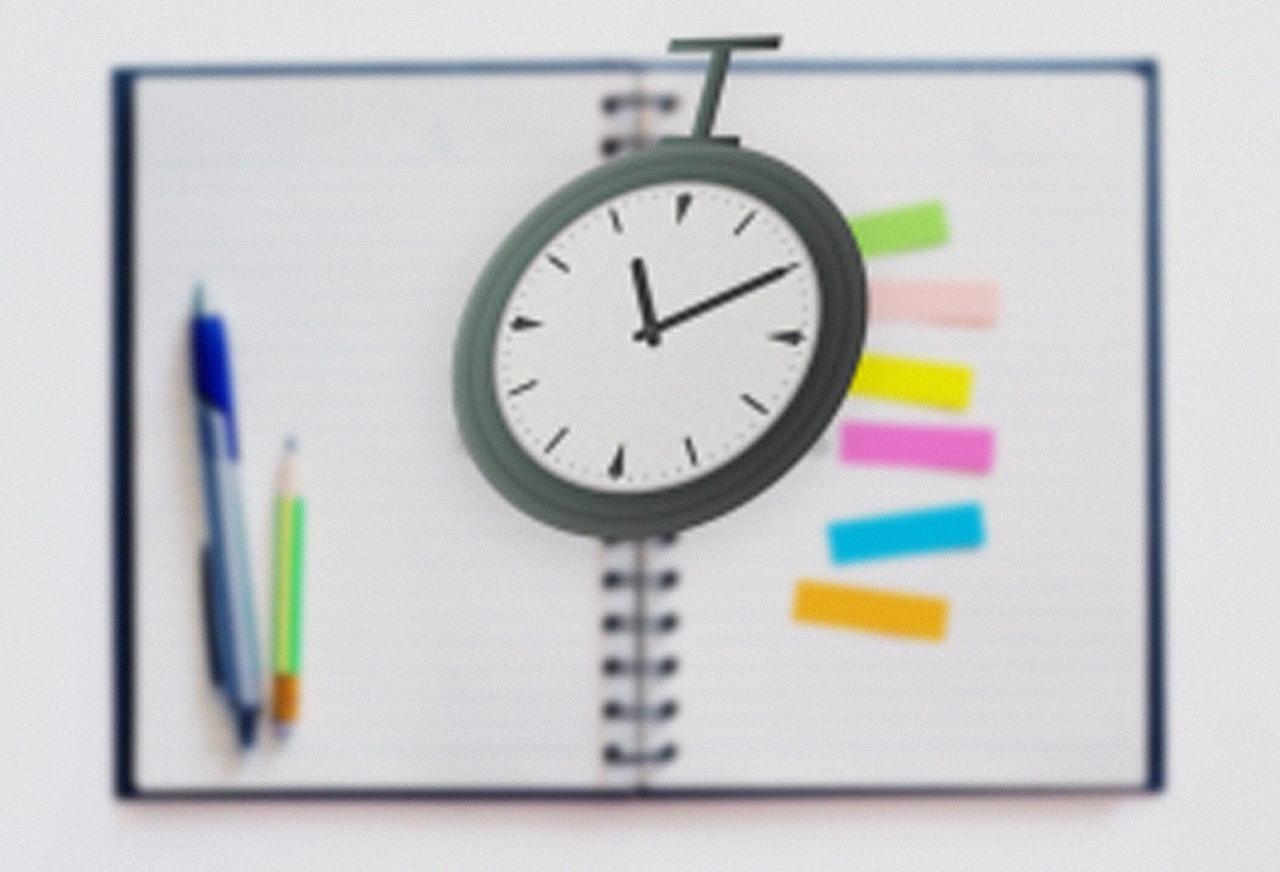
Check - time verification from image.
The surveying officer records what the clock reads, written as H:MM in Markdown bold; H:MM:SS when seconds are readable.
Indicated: **11:10**
